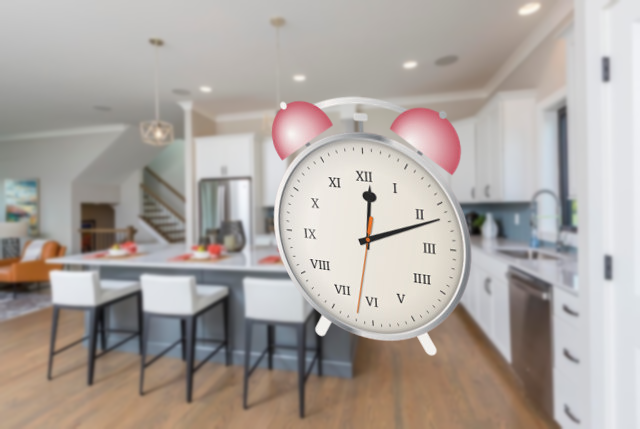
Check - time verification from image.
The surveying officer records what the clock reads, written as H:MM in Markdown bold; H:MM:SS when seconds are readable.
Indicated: **12:11:32**
